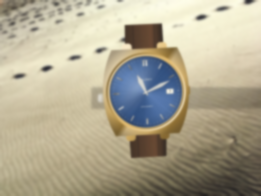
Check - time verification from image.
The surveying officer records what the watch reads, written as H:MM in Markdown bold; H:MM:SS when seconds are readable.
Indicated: **11:11**
